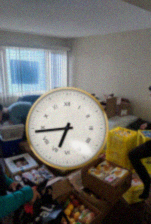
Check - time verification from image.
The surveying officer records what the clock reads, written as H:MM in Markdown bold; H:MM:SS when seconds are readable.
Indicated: **6:44**
